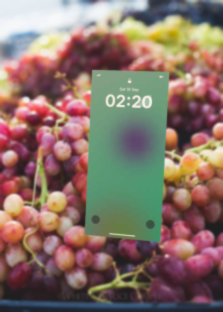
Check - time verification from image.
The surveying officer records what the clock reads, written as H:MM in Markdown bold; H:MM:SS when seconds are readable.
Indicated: **2:20**
